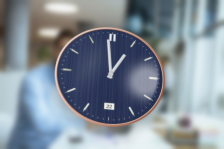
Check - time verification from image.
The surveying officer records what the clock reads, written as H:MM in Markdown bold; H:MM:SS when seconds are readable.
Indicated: **12:59**
